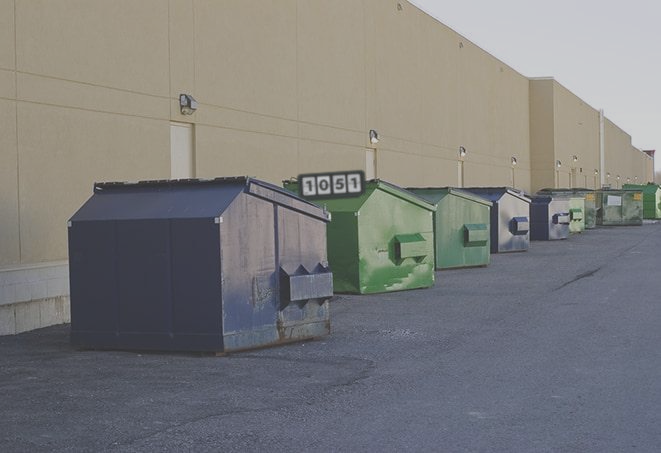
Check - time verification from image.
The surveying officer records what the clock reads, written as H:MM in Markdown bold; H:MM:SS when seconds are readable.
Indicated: **10:51**
